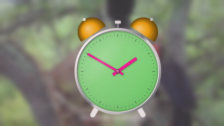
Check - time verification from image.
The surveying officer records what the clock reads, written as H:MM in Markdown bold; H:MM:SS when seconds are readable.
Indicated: **1:50**
